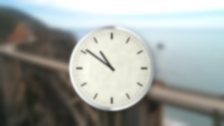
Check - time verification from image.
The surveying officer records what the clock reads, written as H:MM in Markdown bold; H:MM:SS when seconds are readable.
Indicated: **10:51**
